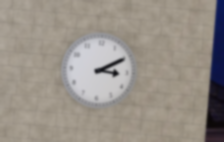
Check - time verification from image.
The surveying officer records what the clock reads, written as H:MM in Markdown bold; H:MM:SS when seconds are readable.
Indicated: **3:10**
